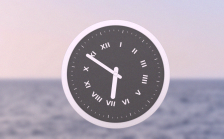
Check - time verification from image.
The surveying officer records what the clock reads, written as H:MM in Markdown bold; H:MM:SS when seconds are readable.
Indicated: **6:54**
